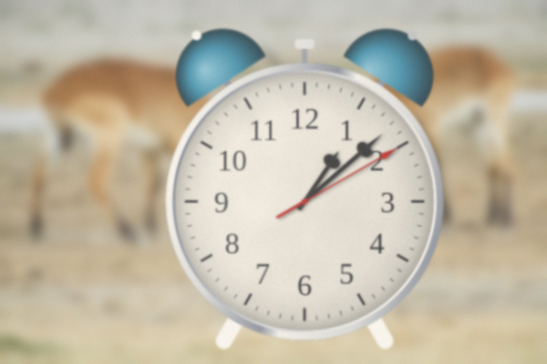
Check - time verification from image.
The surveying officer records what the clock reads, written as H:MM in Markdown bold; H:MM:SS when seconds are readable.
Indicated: **1:08:10**
